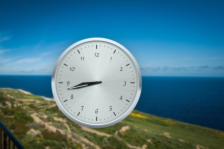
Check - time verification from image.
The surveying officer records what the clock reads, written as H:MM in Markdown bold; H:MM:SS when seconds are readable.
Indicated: **8:43**
